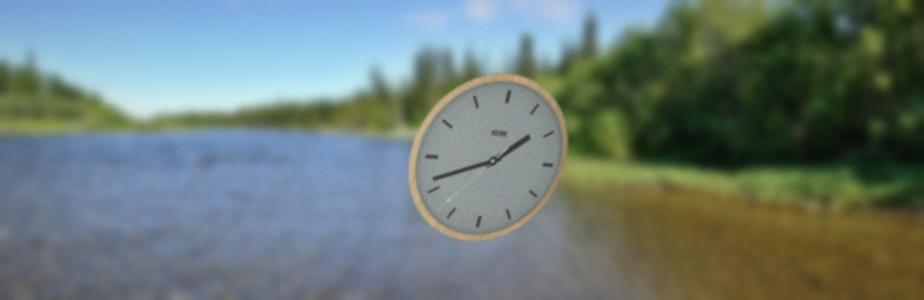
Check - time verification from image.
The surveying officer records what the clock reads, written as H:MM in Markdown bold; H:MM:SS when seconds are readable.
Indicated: **1:41:37**
